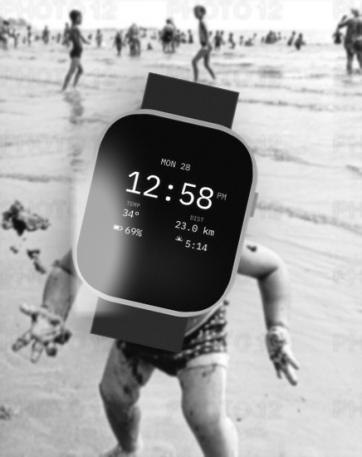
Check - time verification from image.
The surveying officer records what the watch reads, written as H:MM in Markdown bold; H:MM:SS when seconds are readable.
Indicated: **12:58**
